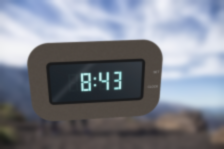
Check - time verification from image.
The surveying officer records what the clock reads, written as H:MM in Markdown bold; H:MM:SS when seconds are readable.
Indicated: **8:43**
